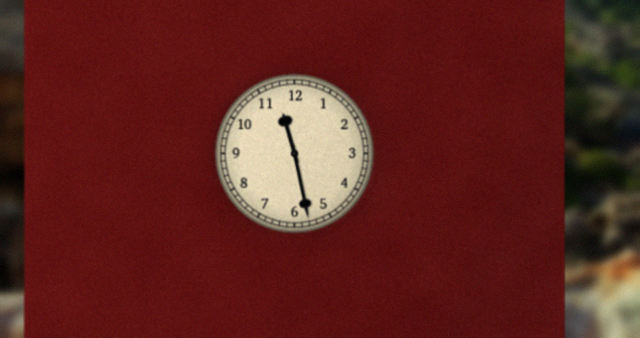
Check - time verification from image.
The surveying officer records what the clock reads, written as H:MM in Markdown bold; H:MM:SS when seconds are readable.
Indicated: **11:28**
